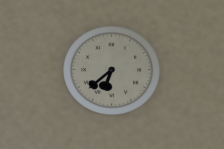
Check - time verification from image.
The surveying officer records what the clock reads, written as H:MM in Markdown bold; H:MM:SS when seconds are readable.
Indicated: **6:38**
